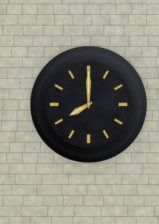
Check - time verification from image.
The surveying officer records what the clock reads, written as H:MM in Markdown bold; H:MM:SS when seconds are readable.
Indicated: **8:00**
